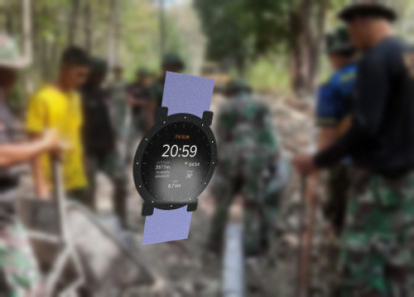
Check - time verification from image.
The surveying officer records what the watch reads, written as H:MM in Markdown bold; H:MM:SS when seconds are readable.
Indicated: **20:59**
